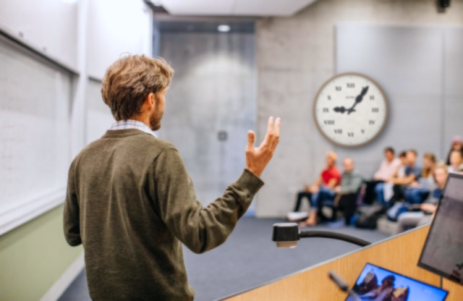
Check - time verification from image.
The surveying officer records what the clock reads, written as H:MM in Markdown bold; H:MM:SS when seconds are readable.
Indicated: **9:06**
